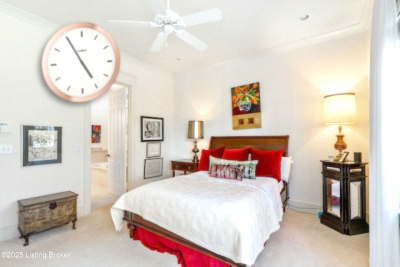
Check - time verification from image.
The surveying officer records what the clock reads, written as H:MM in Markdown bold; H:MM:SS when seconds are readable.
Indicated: **4:55**
